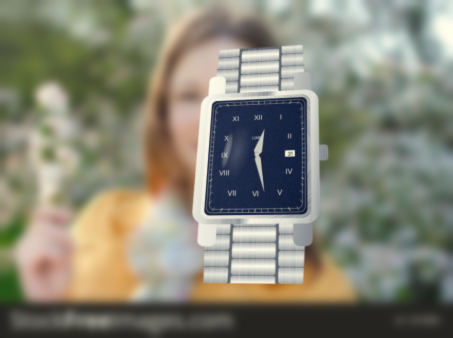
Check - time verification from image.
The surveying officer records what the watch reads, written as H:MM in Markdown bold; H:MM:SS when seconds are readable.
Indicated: **12:28**
